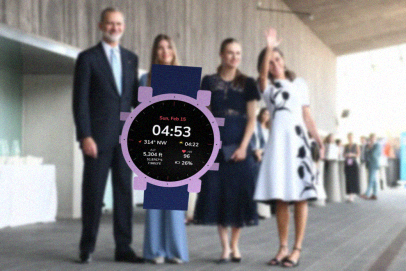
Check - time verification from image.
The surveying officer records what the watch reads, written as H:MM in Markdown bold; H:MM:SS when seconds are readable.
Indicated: **4:53**
